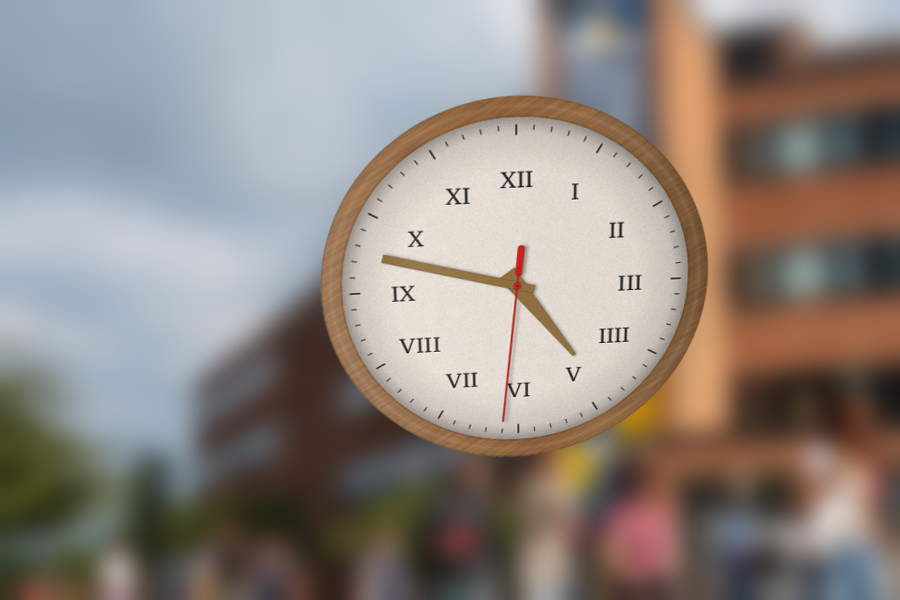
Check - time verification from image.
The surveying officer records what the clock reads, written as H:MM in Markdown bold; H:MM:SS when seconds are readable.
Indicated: **4:47:31**
